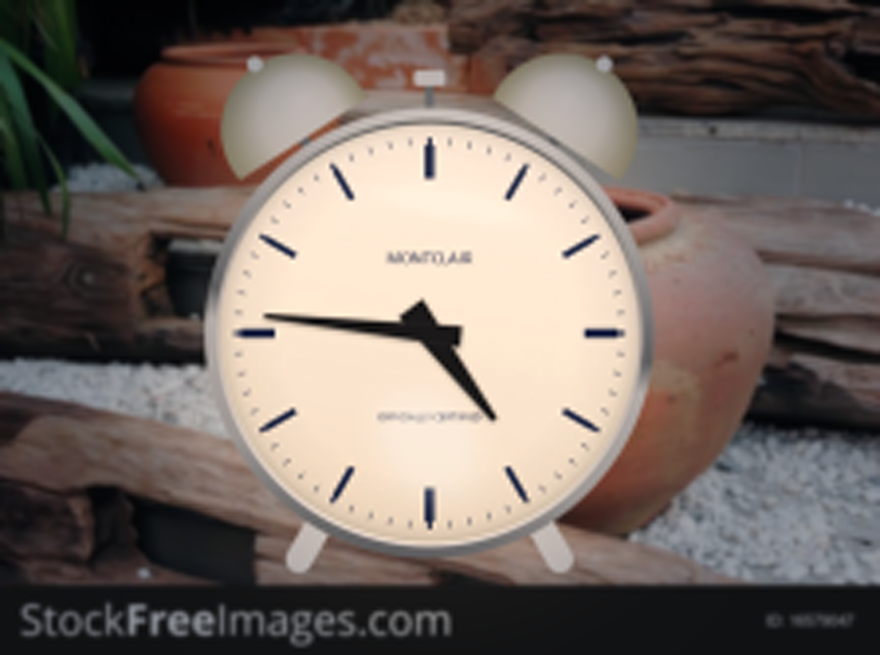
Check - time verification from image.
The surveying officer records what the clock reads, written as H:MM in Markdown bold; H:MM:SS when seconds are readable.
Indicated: **4:46**
